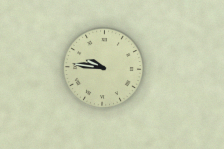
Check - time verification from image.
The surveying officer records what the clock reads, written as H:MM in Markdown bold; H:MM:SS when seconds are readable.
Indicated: **9:46**
